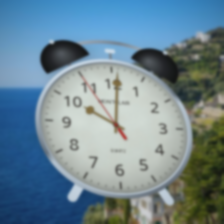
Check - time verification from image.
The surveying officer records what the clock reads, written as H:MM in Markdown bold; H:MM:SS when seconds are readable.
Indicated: **10:00:55**
